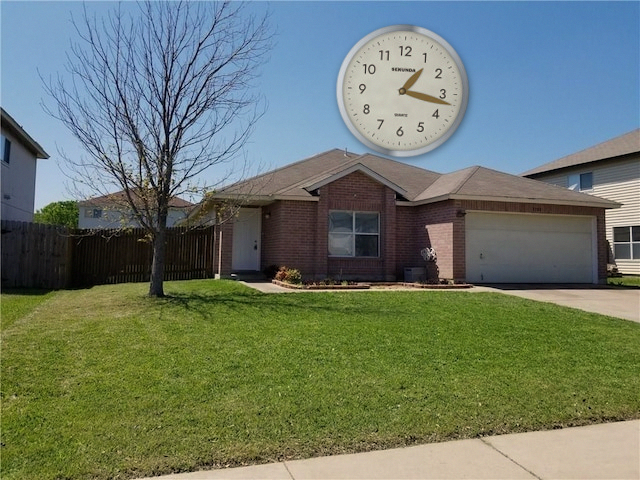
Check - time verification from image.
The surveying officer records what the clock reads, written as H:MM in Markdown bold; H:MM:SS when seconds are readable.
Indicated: **1:17**
